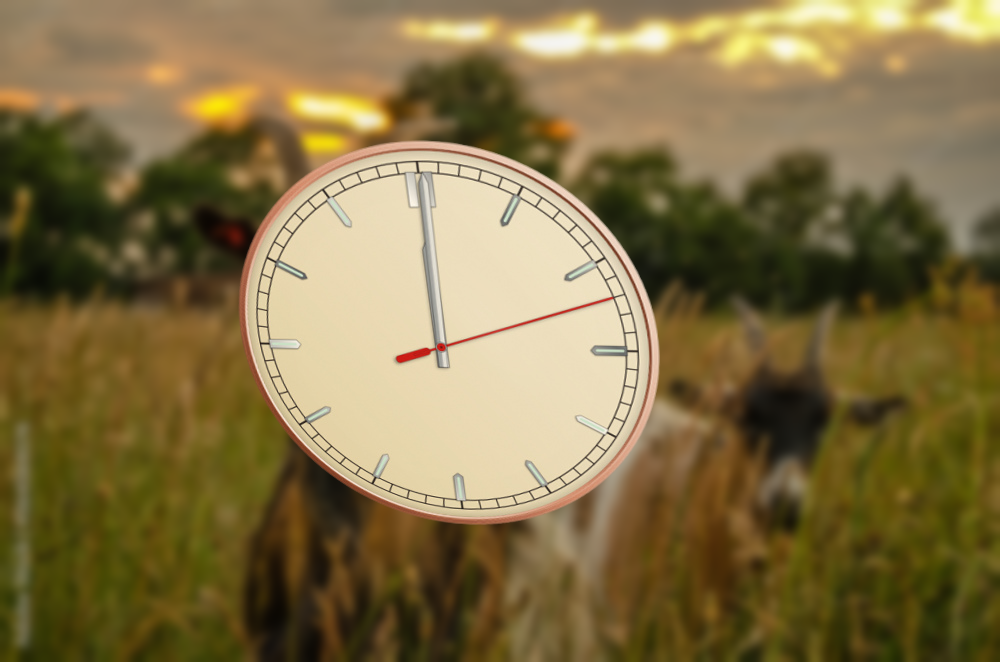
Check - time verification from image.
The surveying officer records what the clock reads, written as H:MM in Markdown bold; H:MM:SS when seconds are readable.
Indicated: **12:00:12**
